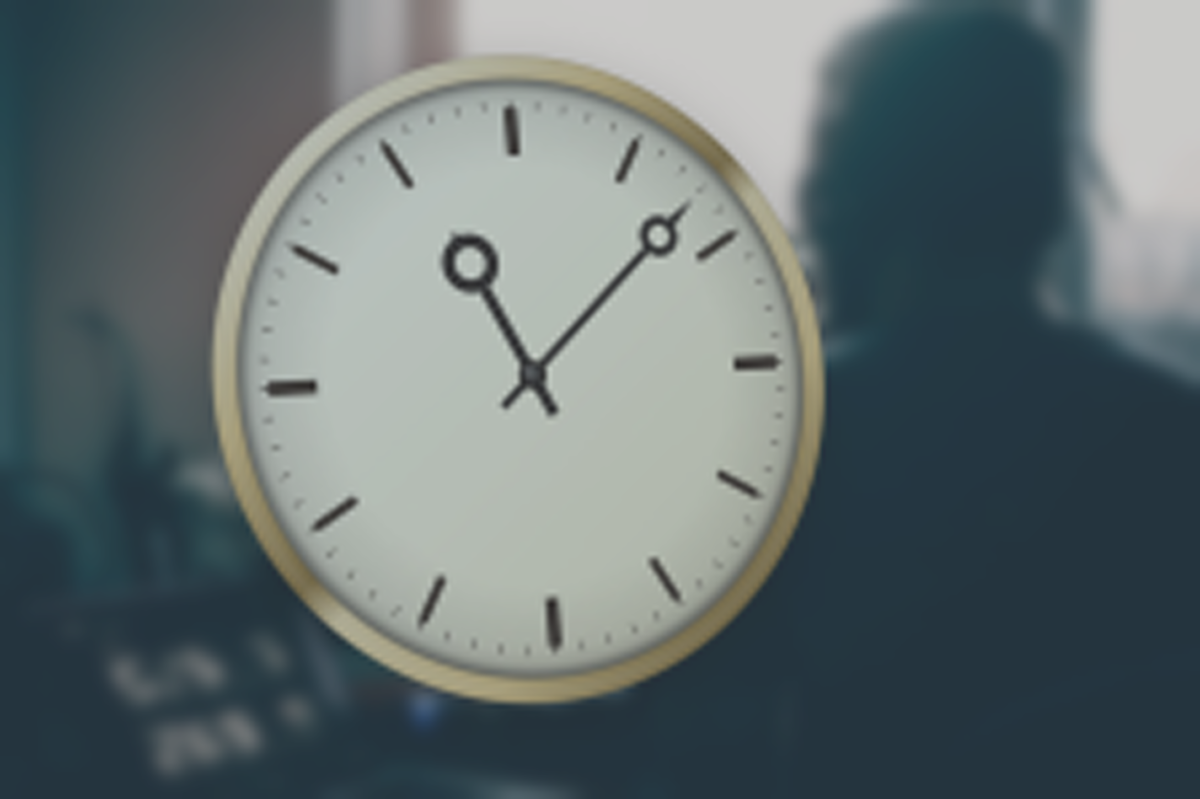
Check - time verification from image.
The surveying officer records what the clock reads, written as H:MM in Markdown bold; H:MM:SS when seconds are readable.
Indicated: **11:08**
